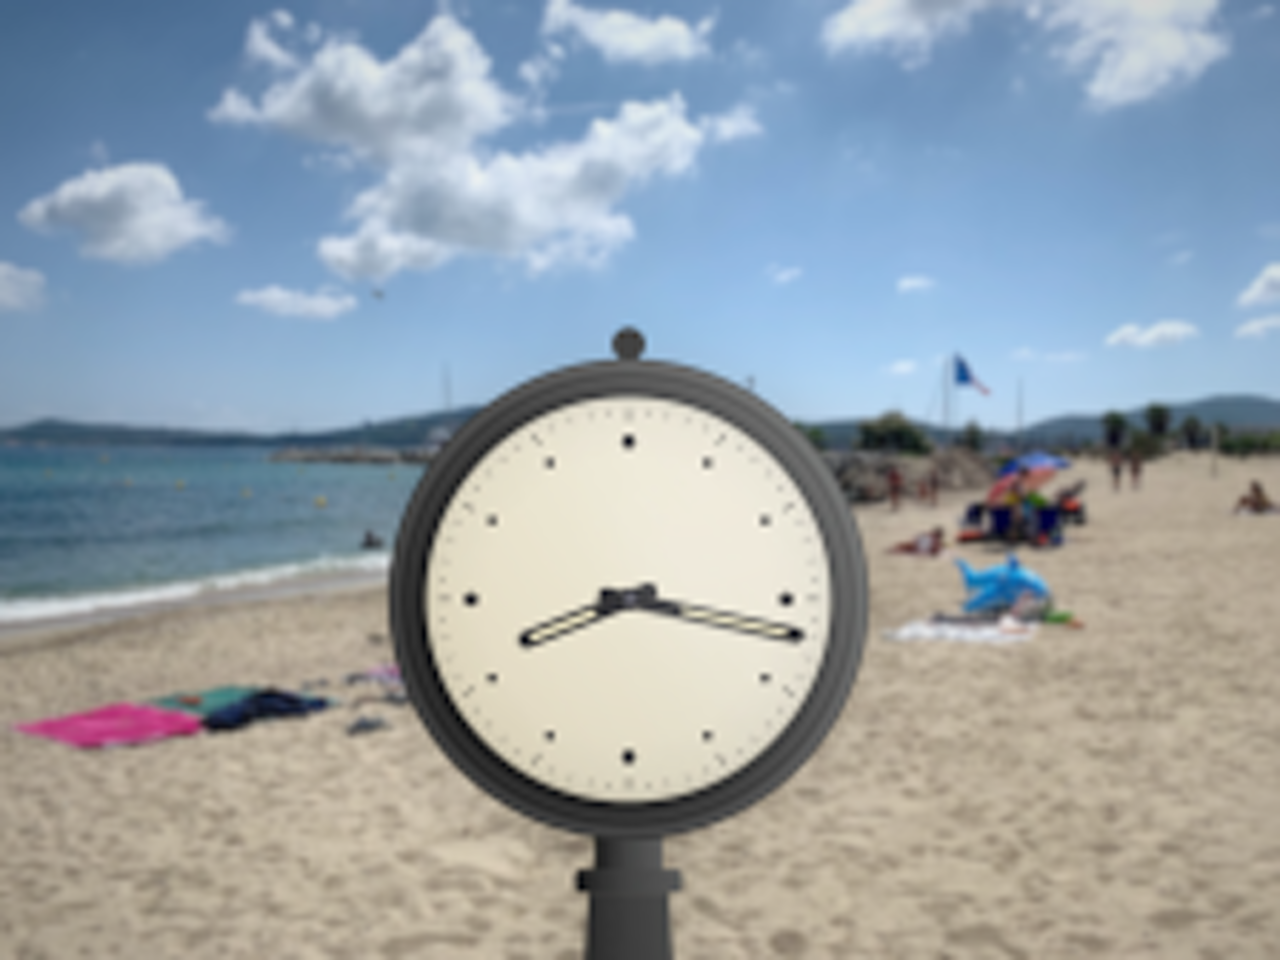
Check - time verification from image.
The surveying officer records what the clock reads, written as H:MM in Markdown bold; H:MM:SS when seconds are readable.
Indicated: **8:17**
